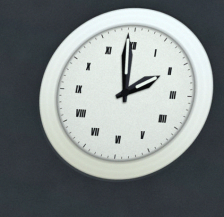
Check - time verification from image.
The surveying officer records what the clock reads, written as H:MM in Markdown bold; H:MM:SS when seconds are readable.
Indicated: **1:59**
